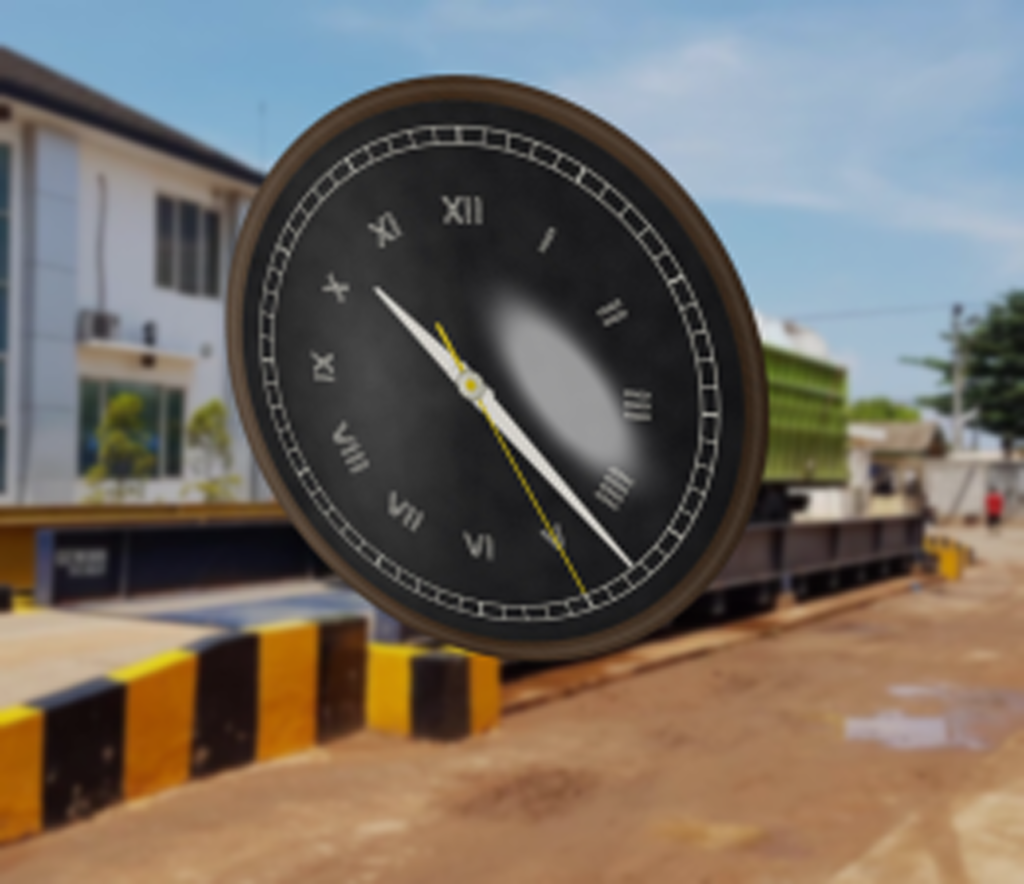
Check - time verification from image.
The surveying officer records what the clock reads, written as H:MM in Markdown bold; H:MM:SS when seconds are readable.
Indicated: **10:22:25**
